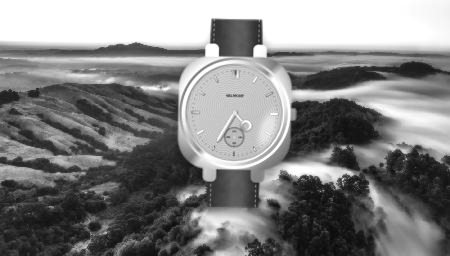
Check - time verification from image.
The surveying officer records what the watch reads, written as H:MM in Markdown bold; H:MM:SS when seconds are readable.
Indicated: **4:35**
